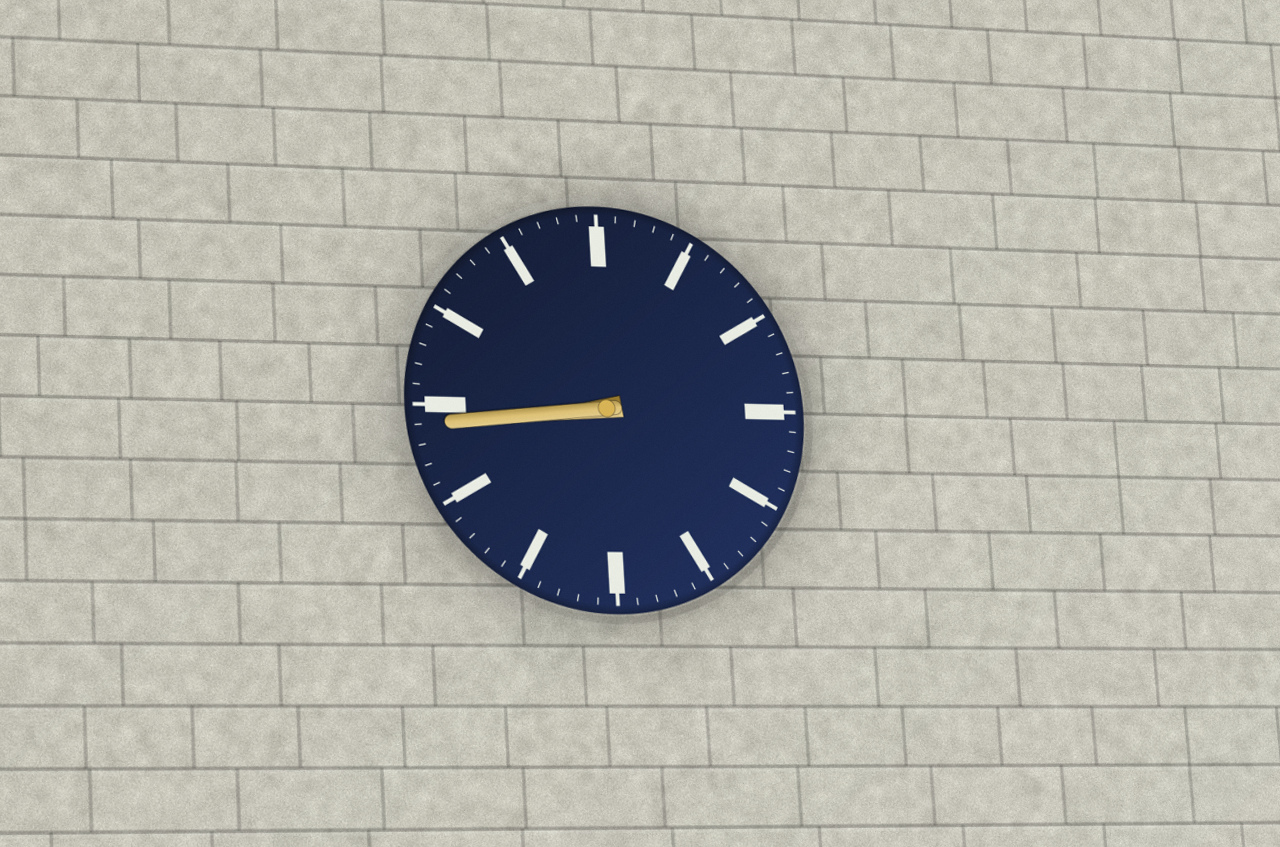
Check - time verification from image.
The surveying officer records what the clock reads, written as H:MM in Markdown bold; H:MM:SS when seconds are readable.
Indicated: **8:44**
